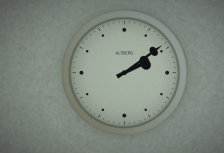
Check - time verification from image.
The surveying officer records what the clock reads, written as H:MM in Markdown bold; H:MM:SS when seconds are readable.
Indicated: **2:09**
